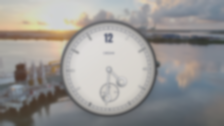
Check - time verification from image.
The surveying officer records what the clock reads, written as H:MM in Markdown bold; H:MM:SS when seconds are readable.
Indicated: **4:31**
